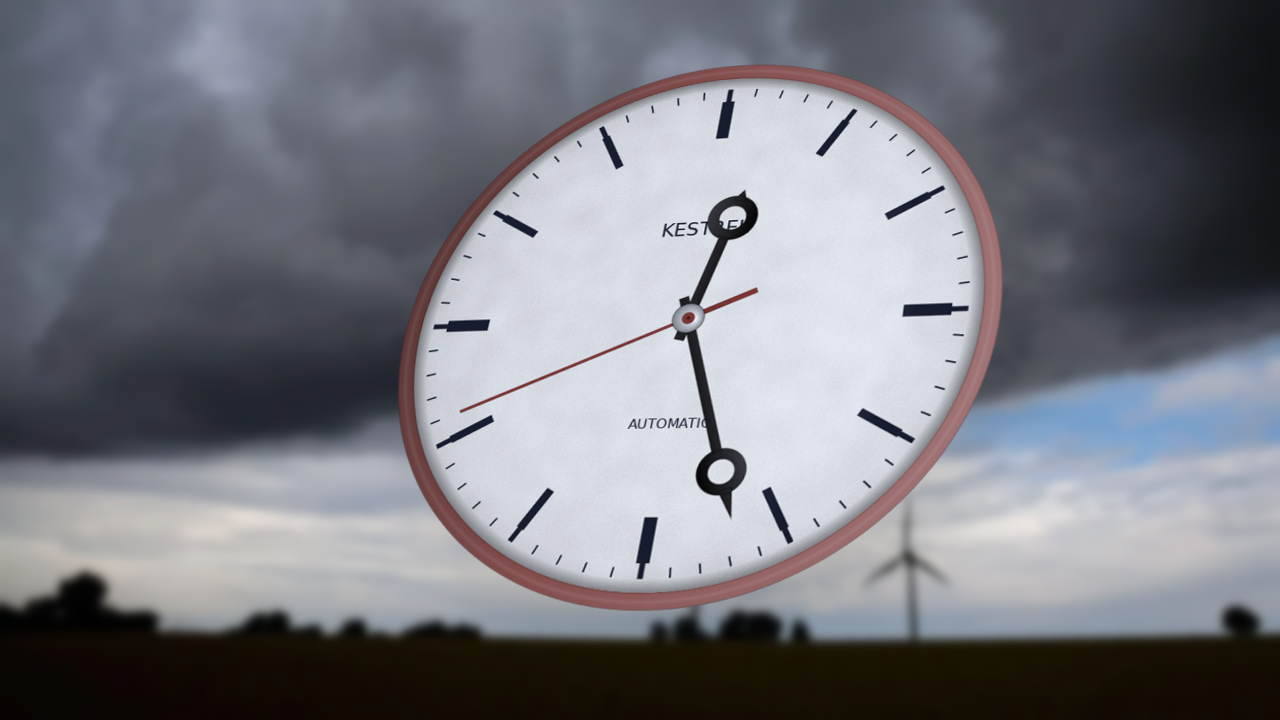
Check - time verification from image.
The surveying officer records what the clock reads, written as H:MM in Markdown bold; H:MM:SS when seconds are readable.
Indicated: **12:26:41**
